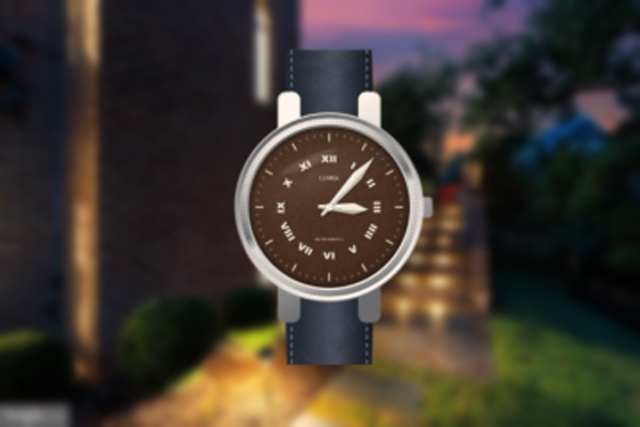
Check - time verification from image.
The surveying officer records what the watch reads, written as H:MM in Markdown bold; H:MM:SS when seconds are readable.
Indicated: **3:07**
